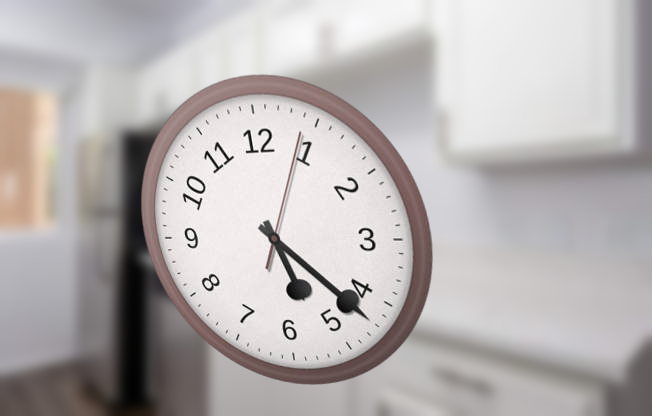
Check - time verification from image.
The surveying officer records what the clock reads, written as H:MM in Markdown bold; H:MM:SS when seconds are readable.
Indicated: **5:22:04**
